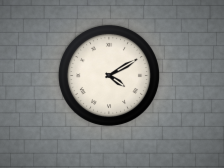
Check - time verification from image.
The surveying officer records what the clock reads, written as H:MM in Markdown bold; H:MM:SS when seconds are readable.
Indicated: **4:10**
